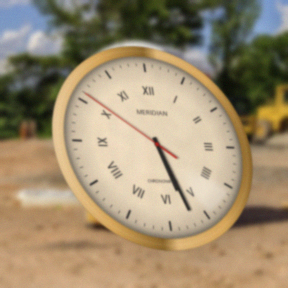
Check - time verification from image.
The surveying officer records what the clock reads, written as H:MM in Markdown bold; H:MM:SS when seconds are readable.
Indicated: **5:26:51**
